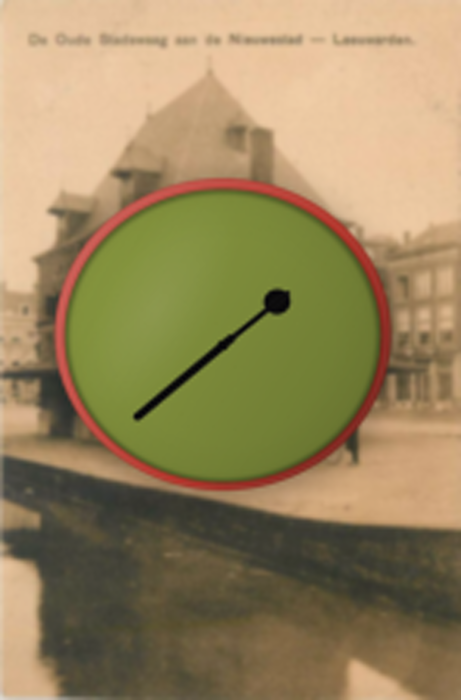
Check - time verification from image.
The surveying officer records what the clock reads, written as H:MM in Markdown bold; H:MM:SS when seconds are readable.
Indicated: **1:38**
